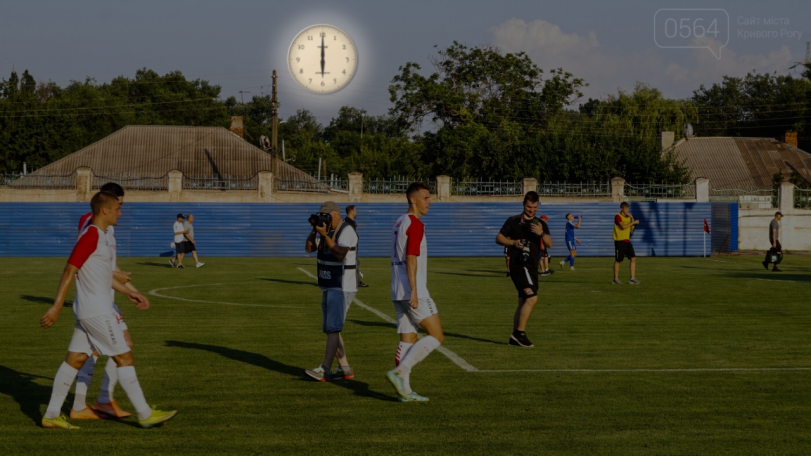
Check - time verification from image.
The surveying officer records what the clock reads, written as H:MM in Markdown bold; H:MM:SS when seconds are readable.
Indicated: **6:00**
